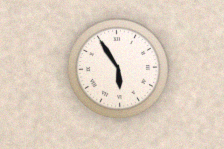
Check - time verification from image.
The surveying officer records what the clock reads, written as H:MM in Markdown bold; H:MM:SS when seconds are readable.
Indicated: **5:55**
